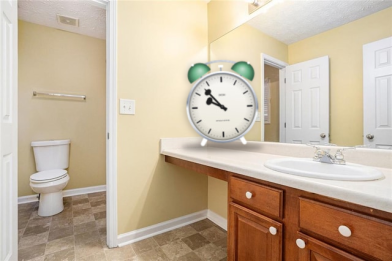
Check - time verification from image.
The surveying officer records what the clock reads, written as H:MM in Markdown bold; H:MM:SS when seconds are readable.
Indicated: **9:53**
